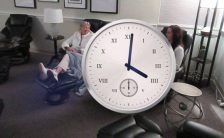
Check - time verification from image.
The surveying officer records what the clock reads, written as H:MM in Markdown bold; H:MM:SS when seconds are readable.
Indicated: **4:01**
